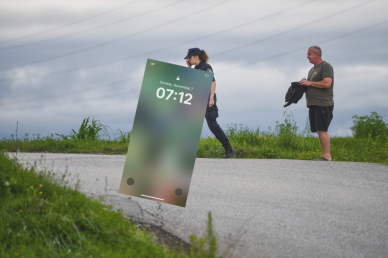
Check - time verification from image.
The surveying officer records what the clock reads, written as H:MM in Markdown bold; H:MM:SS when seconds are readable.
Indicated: **7:12**
